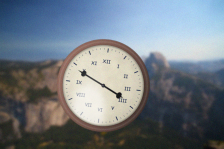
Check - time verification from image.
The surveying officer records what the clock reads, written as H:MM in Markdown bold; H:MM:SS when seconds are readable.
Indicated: **3:49**
